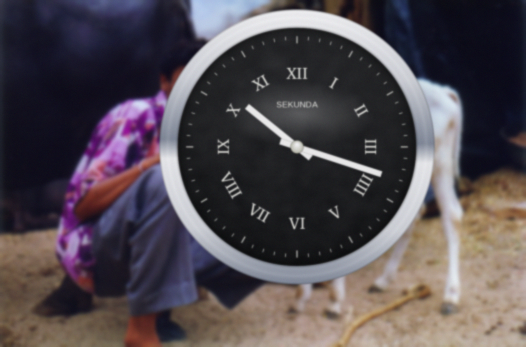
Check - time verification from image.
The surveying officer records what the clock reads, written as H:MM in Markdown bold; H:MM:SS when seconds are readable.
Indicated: **10:18**
